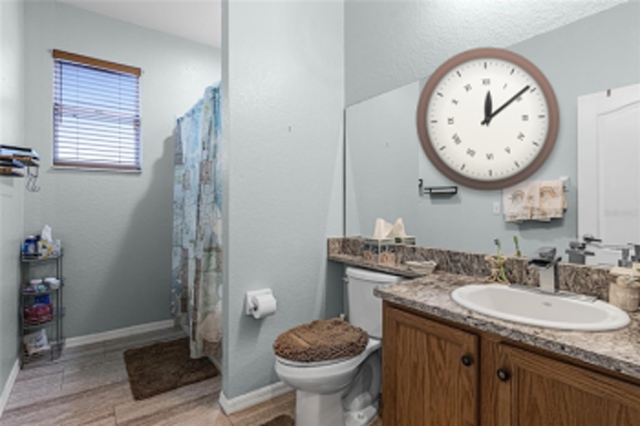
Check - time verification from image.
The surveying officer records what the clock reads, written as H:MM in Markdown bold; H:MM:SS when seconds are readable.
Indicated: **12:09**
